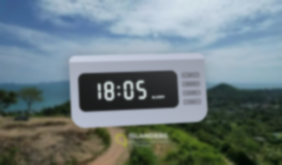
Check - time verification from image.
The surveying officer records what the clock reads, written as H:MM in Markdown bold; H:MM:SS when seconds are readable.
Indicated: **18:05**
